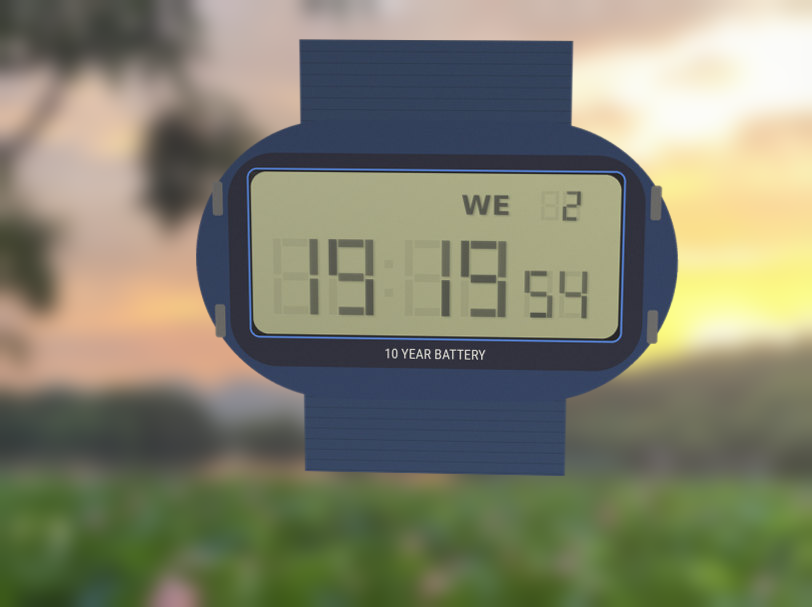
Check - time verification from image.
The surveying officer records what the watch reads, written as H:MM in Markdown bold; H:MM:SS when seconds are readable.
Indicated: **19:19:54**
